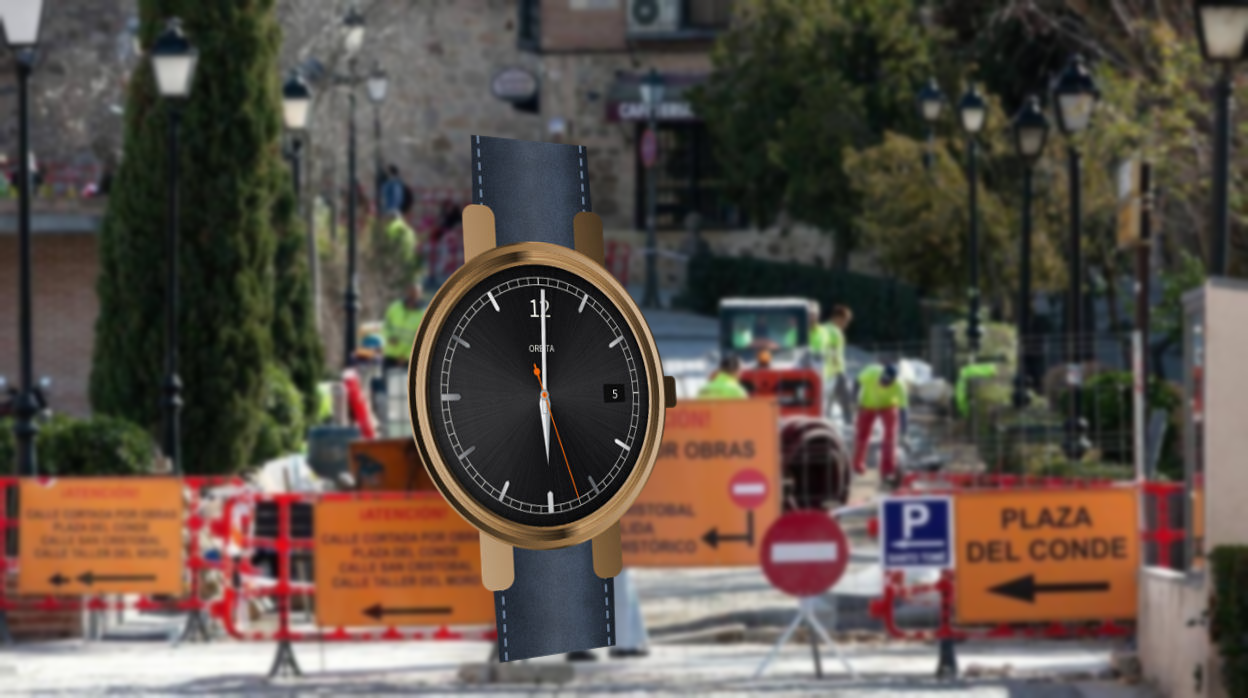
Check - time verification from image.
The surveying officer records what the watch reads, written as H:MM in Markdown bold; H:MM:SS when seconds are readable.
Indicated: **6:00:27**
